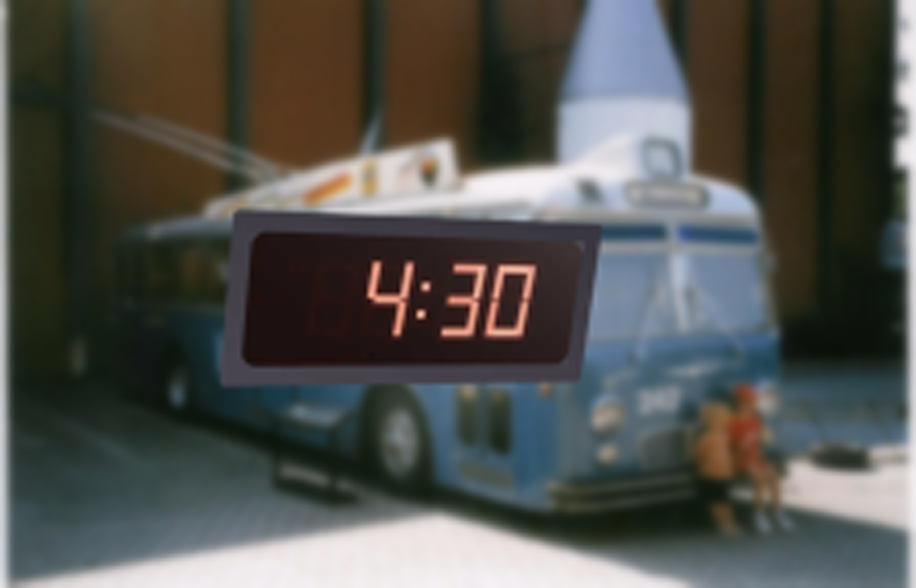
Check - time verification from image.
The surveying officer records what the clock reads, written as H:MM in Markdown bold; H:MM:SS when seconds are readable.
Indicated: **4:30**
